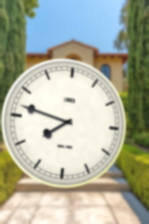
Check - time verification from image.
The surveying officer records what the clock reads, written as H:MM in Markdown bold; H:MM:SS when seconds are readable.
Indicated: **7:47**
